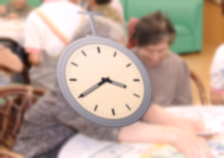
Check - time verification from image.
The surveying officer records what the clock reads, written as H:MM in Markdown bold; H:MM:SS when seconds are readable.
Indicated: **3:40**
